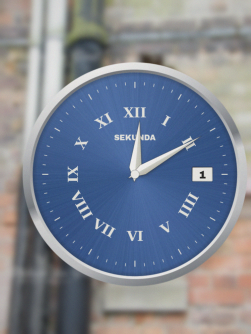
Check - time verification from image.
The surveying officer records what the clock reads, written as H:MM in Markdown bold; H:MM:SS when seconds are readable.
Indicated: **12:10**
